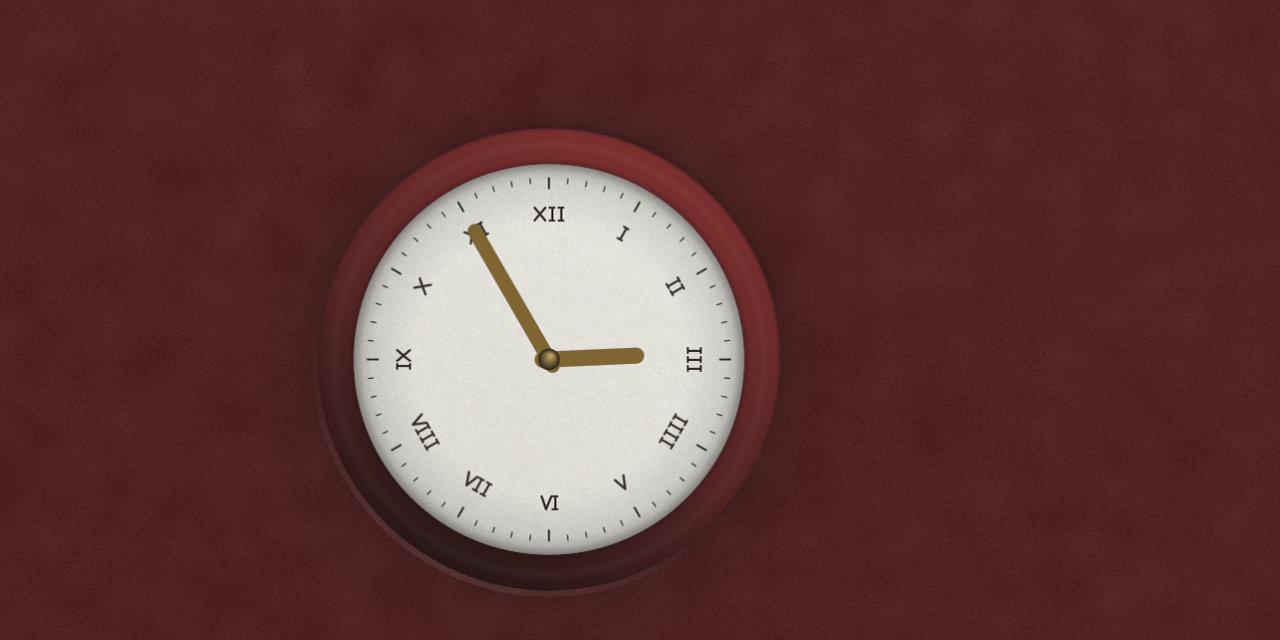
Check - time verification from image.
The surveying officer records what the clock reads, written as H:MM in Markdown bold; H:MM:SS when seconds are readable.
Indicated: **2:55**
